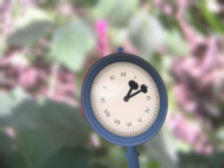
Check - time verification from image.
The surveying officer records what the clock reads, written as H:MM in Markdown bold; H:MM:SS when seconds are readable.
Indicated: **1:11**
